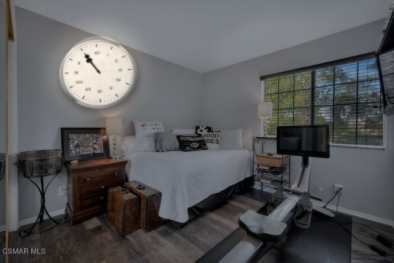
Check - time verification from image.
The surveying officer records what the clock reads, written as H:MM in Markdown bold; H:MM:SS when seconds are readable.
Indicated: **10:55**
